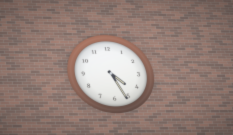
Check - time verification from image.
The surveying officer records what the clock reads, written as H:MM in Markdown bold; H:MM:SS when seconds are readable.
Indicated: **4:26**
